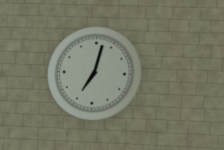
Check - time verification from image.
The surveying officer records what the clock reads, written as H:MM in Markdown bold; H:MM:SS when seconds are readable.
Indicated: **7:02**
